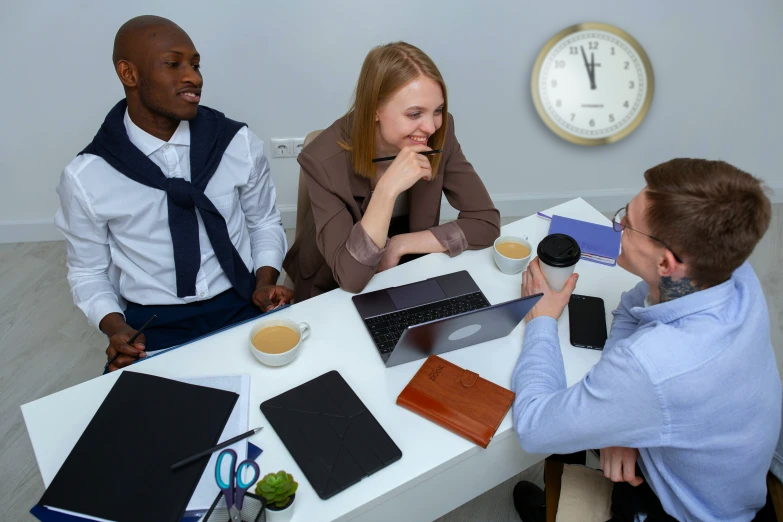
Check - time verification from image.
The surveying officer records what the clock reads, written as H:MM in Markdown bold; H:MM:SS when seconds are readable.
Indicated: **11:57**
